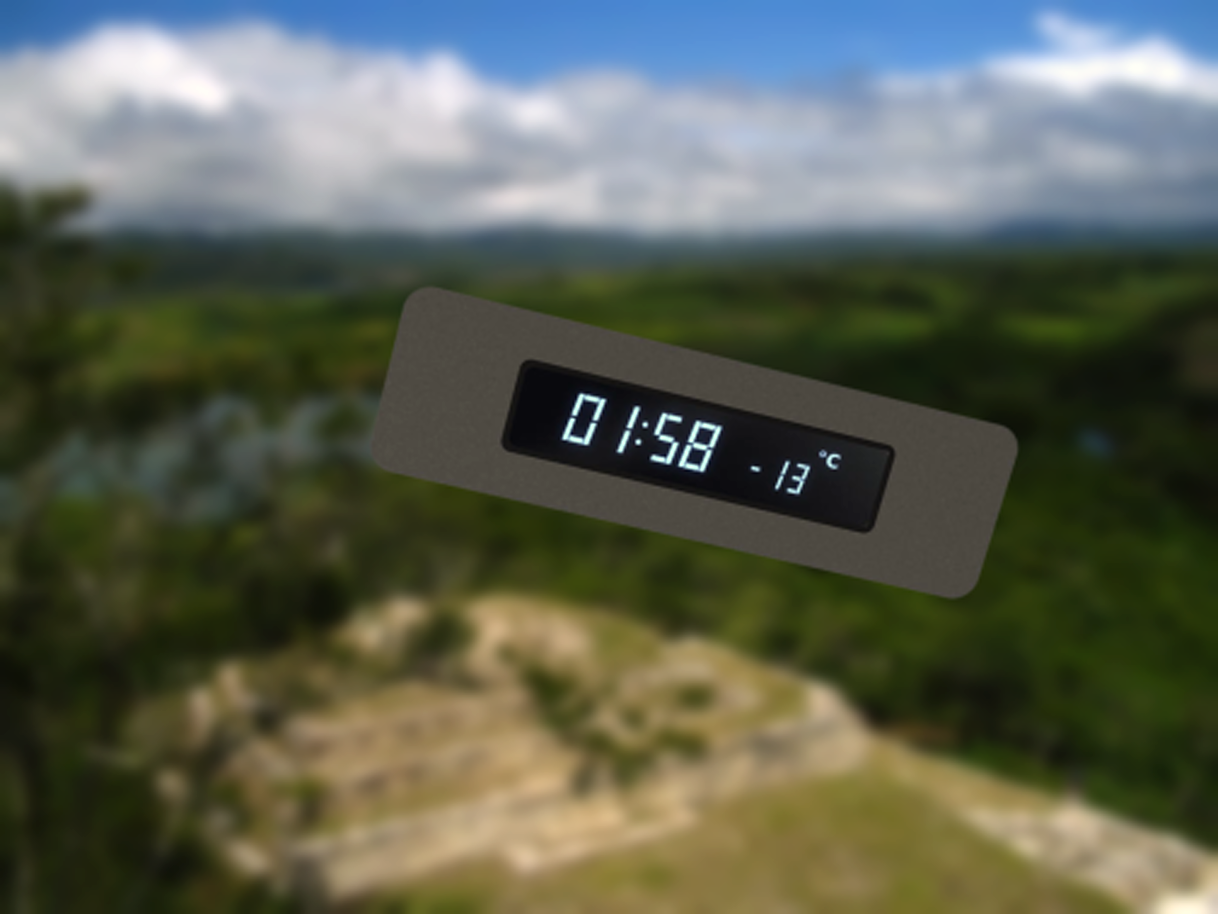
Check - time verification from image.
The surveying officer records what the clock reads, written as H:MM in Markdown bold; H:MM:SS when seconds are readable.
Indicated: **1:58**
